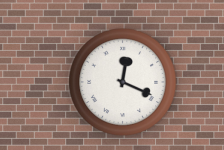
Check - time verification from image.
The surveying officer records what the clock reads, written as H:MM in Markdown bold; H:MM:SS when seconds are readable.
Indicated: **12:19**
